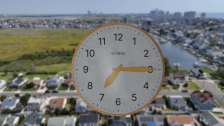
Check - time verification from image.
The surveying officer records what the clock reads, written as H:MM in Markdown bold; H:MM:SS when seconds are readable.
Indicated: **7:15**
